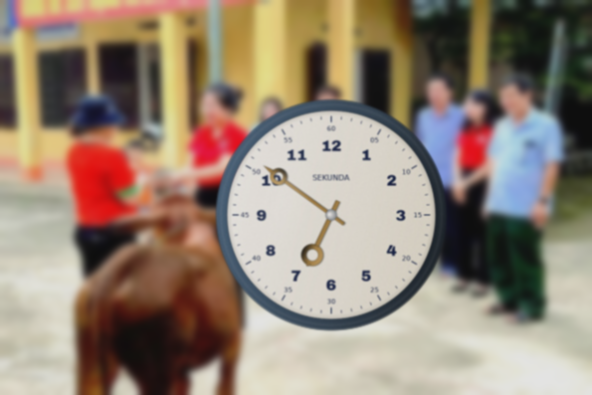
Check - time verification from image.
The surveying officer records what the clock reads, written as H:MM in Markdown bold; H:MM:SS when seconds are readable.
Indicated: **6:51**
